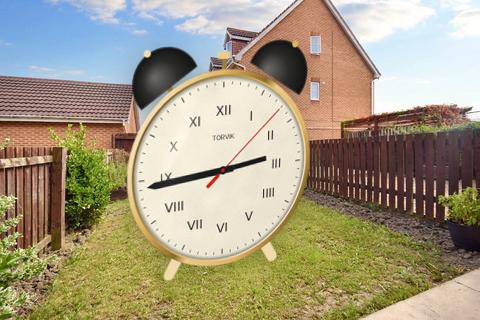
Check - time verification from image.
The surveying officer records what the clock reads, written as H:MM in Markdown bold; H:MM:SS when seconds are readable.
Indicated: **2:44:08**
